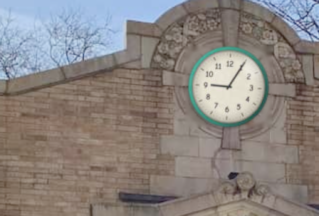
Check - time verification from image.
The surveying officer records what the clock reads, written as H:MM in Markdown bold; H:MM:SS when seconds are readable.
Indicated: **9:05**
